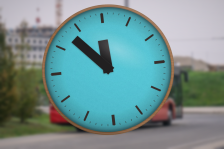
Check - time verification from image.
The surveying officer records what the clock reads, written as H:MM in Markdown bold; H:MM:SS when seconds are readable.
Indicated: **11:53**
